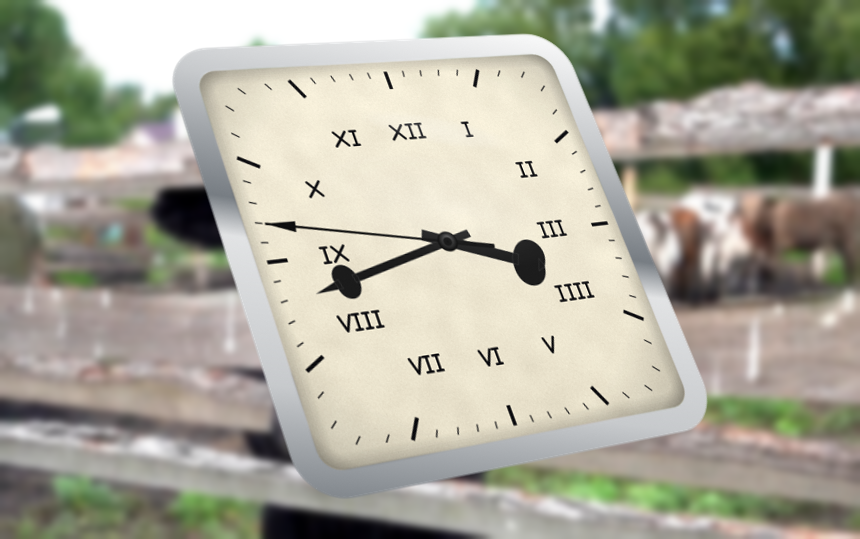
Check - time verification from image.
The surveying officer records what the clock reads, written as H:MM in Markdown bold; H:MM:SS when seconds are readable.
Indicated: **3:42:47**
